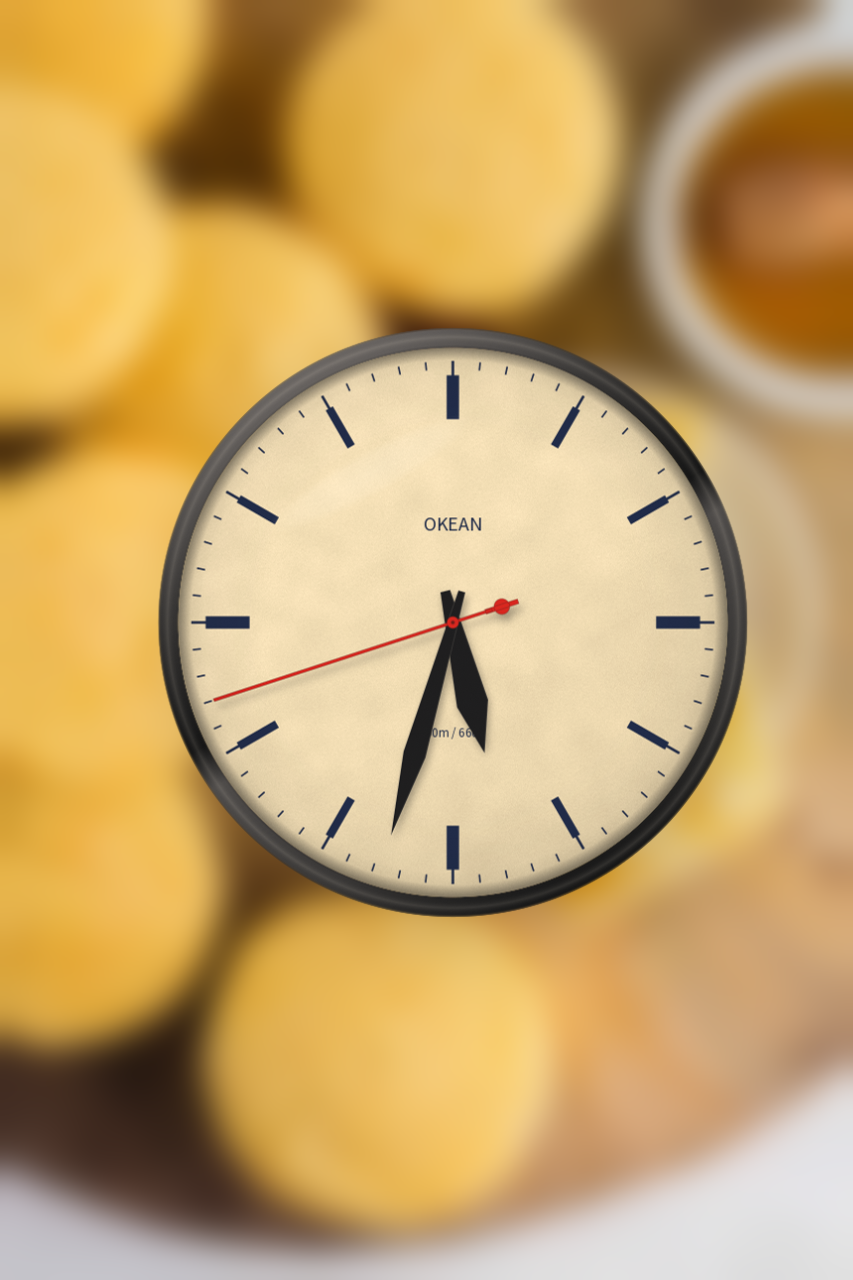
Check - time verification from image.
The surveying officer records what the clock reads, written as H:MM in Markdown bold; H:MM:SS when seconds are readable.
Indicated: **5:32:42**
